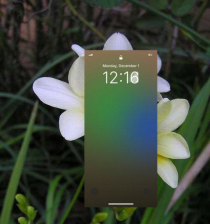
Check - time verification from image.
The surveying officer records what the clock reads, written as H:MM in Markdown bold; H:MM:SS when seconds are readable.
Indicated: **12:16**
